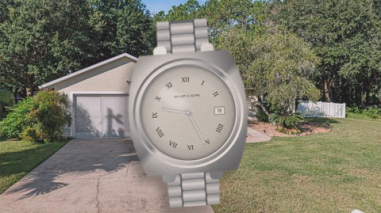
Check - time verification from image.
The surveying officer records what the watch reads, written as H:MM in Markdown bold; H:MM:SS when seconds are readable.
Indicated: **9:26**
